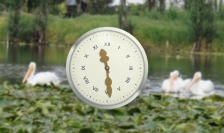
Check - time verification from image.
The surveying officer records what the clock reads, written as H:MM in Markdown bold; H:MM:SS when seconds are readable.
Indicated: **11:29**
